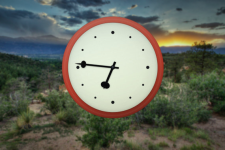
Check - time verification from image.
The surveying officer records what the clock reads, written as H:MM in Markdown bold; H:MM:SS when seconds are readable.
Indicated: **6:46**
